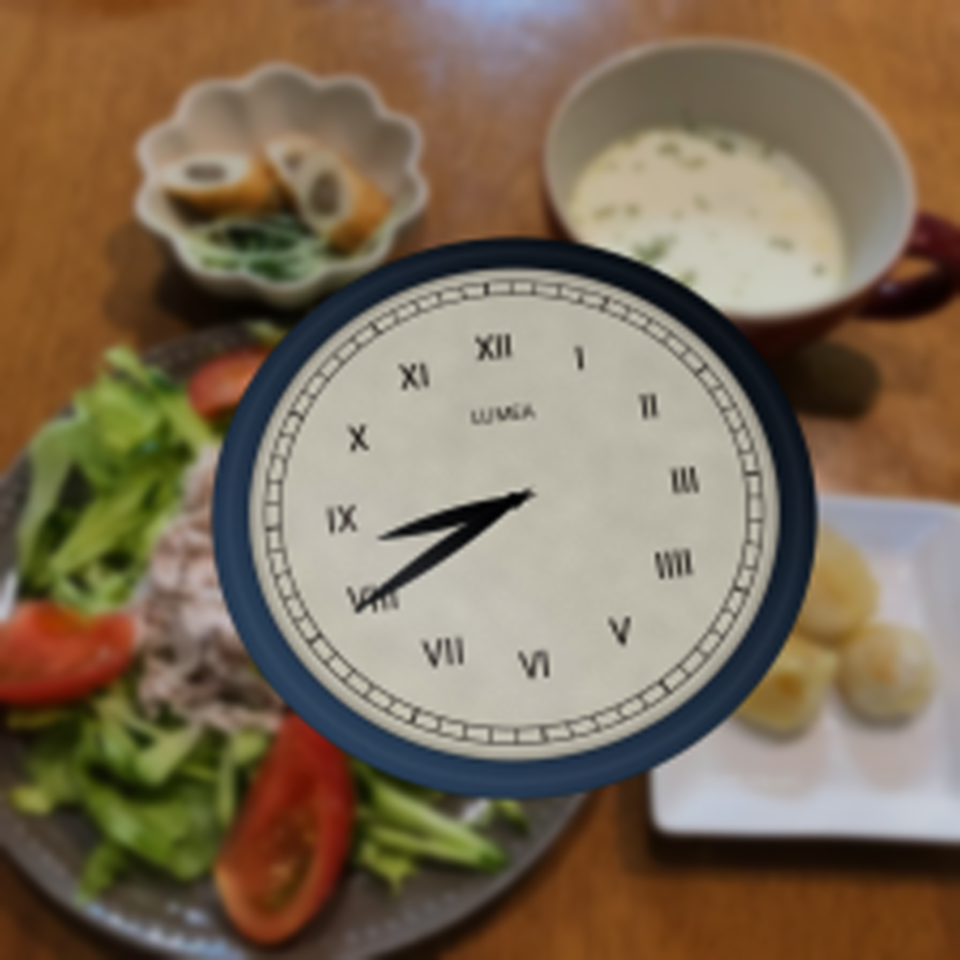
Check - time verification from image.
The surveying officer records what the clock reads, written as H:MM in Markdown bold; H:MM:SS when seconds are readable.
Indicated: **8:40**
